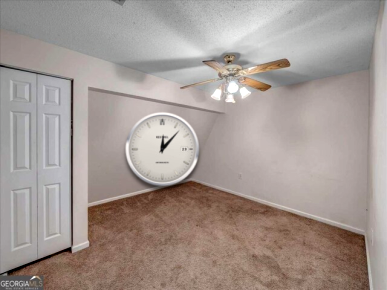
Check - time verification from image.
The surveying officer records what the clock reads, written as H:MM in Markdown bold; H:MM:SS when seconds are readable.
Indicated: **12:07**
